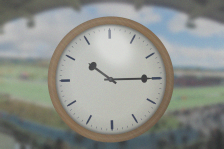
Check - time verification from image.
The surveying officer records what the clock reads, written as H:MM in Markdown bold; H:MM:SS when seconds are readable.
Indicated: **10:15**
